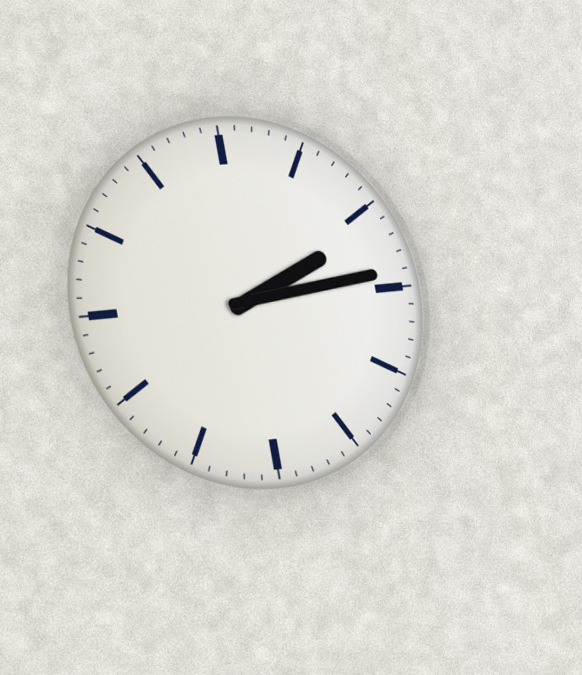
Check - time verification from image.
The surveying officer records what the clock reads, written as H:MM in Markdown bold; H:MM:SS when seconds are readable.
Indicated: **2:14**
